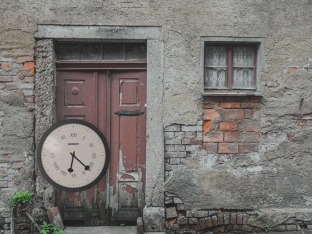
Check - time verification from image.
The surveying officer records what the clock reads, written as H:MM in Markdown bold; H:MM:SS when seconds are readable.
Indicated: **6:22**
